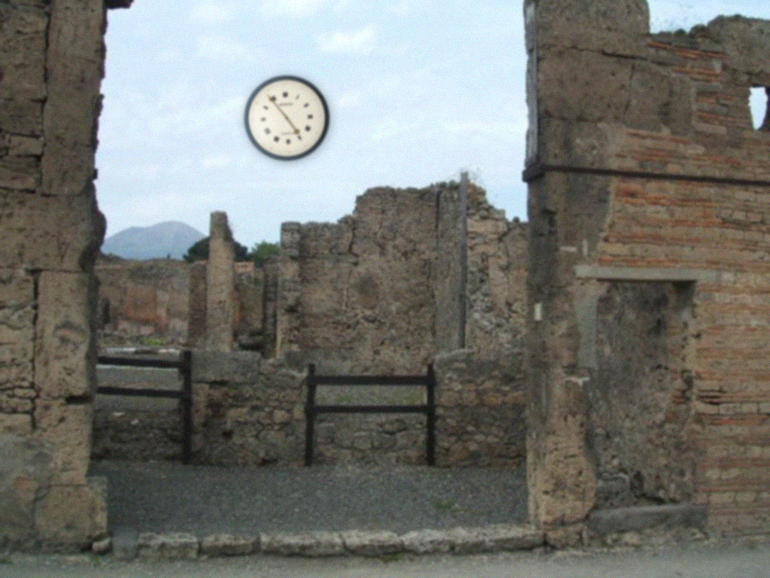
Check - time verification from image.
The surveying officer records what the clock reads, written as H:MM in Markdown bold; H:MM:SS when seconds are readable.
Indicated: **4:54**
